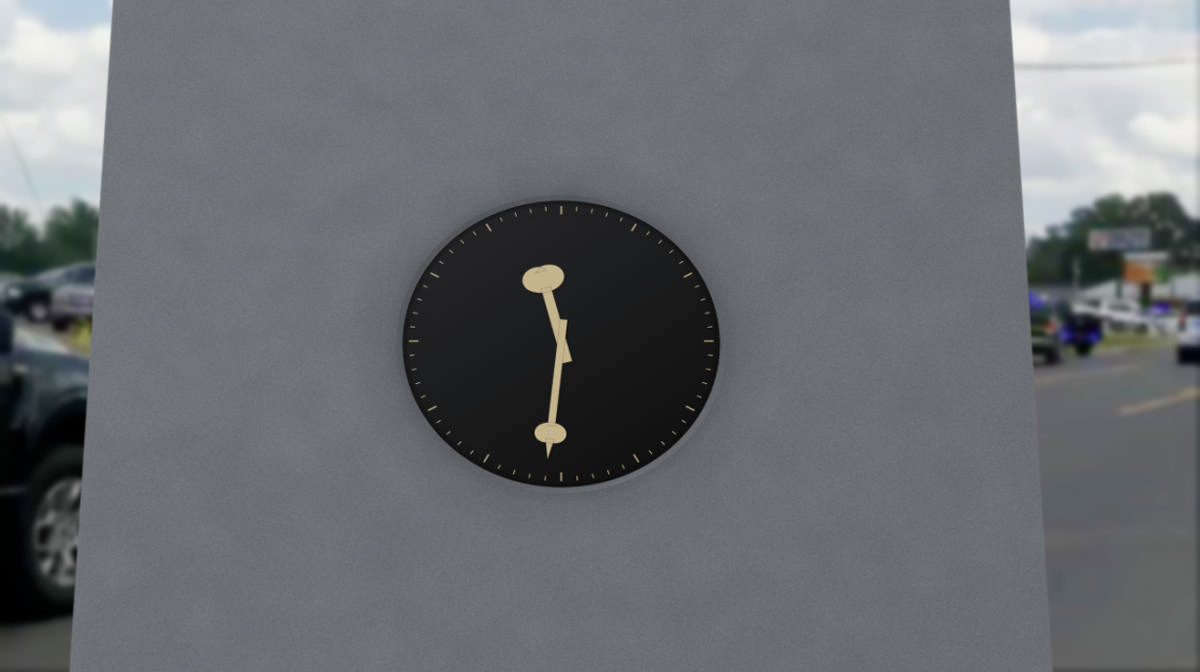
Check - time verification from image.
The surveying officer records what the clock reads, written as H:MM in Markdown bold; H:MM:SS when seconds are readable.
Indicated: **11:31**
